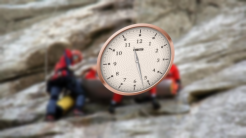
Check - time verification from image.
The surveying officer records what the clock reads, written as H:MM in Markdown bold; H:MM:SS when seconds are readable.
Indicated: **11:27**
